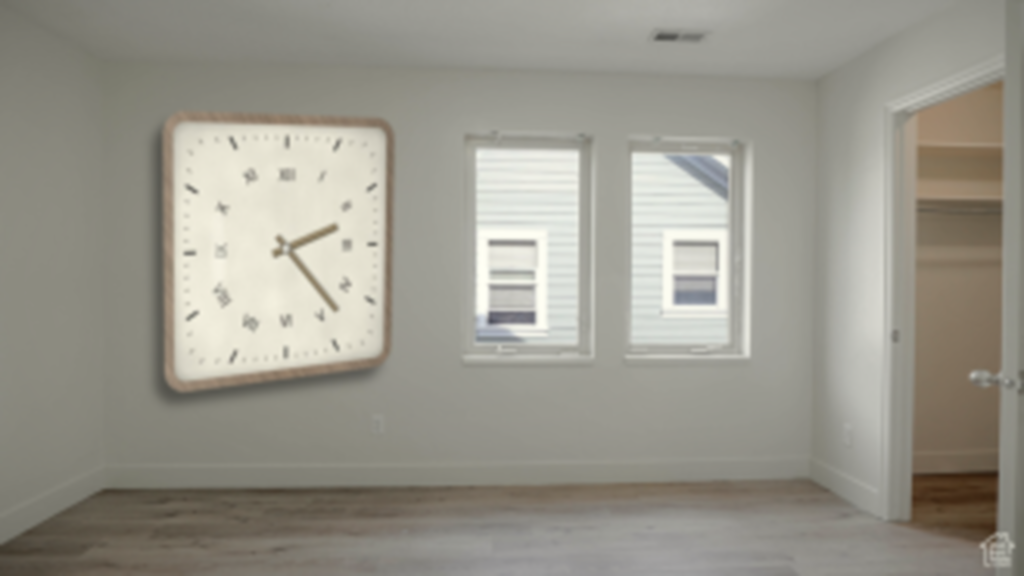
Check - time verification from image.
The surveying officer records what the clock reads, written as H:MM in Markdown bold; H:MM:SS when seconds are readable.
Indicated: **2:23**
